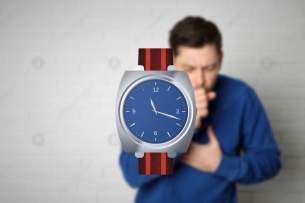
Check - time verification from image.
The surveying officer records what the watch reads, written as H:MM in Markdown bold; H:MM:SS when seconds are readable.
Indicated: **11:18**
